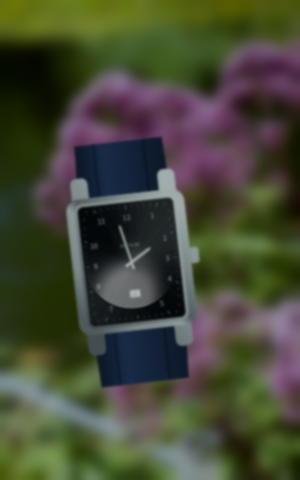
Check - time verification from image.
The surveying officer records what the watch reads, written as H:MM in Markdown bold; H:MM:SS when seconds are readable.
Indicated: **1:58**
